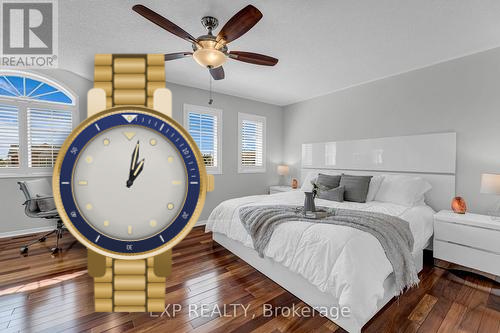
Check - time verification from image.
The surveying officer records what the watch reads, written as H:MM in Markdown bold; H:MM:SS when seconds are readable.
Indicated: **1:02**
